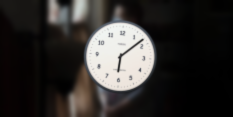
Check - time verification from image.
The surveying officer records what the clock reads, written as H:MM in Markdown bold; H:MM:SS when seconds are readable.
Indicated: **6:08**
